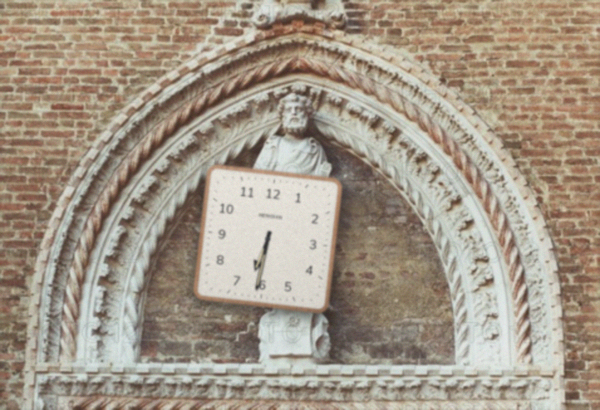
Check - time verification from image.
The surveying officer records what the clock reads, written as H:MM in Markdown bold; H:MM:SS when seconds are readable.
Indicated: **6:31**
